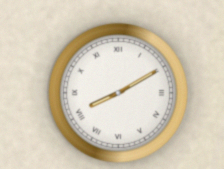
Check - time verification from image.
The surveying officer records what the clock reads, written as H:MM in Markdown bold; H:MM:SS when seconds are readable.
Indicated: **8:10**
